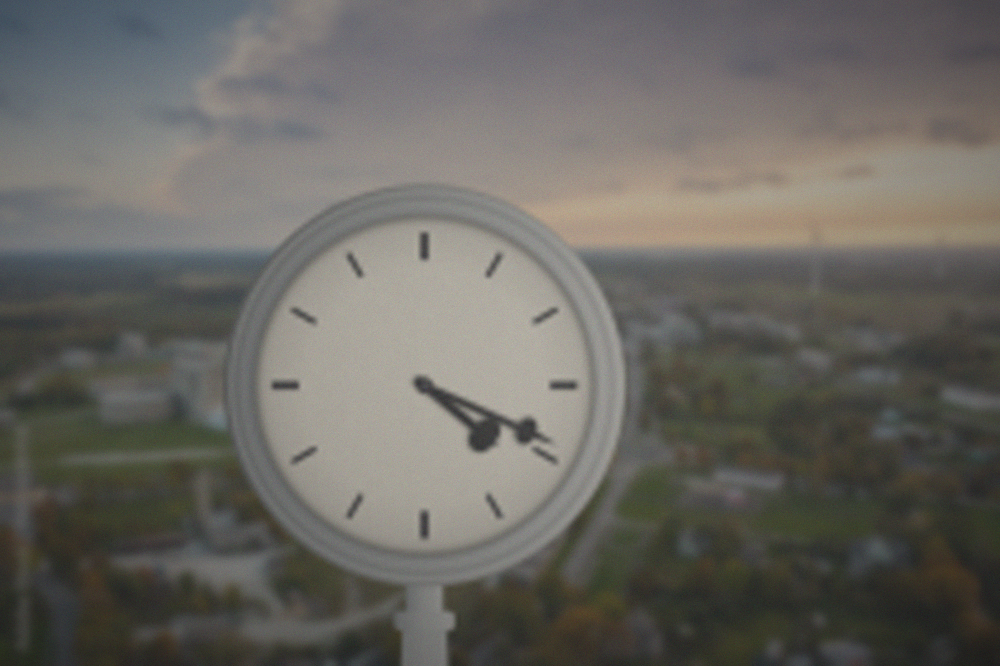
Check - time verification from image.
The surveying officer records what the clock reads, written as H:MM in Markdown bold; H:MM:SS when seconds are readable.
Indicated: **4:19**
